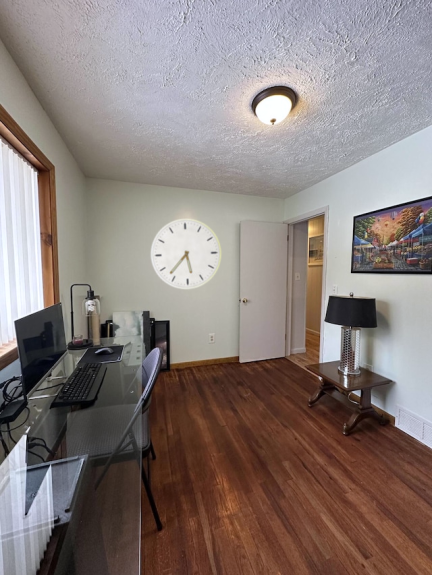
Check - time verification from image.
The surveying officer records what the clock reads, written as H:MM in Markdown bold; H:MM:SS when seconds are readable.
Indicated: **5:37**
